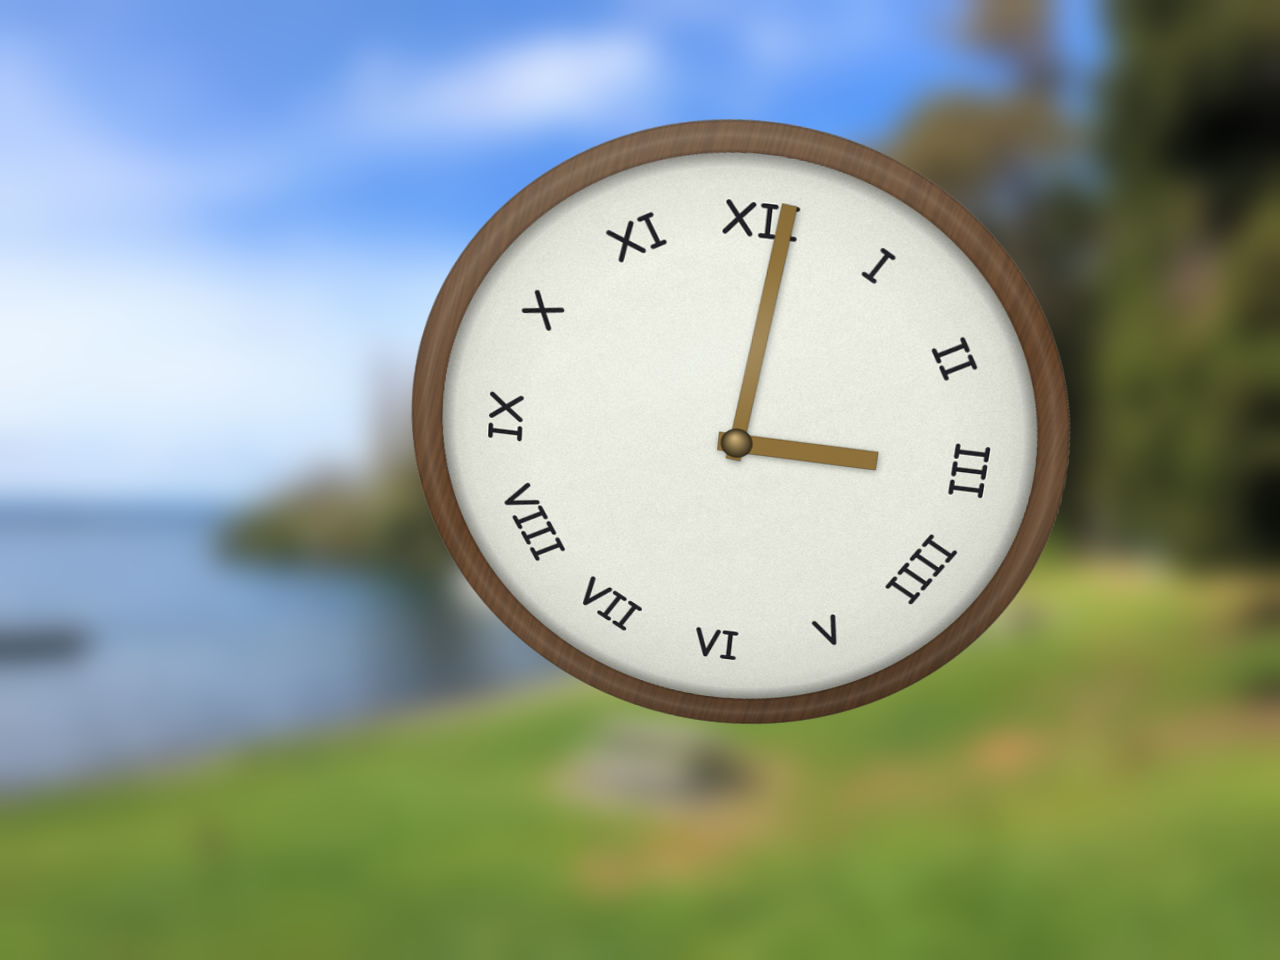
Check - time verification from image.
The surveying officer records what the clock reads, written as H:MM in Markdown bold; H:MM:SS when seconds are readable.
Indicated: **3:01**
